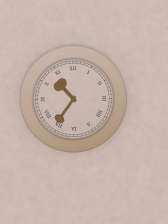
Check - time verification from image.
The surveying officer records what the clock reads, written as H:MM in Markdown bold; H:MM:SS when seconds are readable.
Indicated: **10:36**
